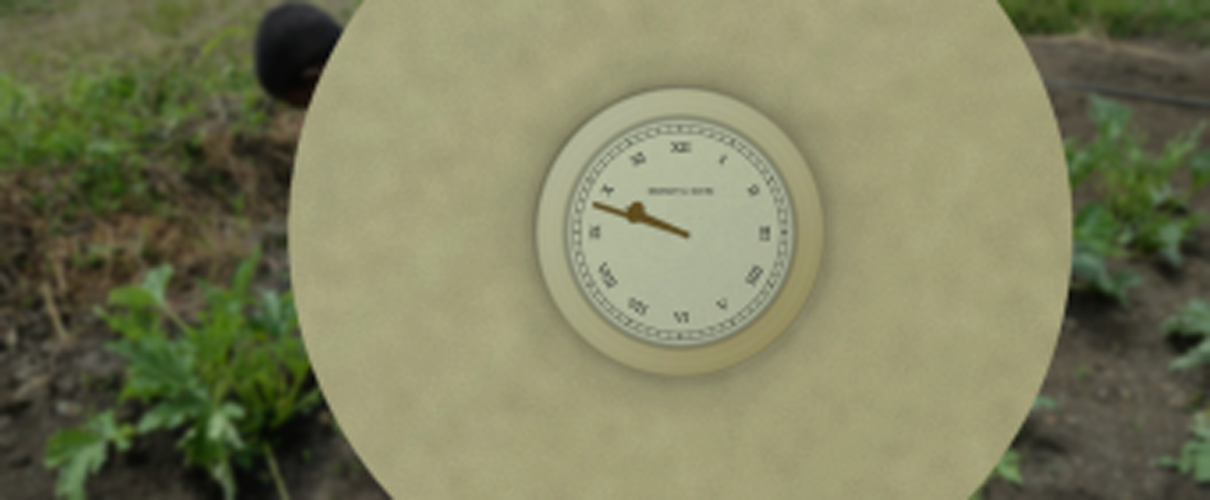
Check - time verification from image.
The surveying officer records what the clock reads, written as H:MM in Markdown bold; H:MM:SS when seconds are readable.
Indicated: **9:48**
